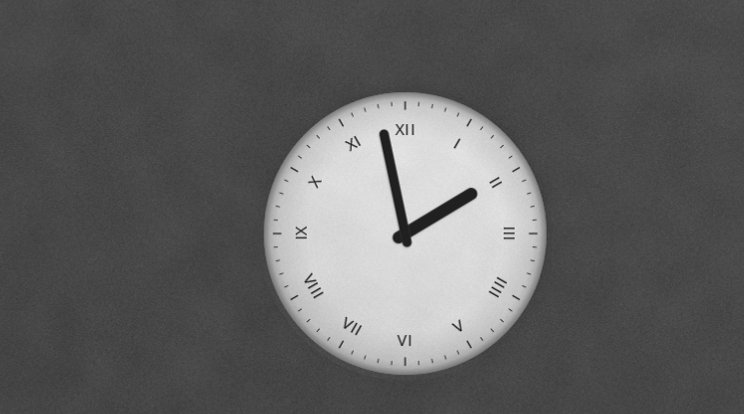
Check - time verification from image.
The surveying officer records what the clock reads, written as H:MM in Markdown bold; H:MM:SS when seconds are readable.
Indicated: **1:58**
